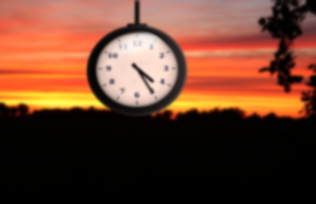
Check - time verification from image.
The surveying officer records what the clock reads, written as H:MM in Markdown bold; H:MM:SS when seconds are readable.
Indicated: **4:25**
